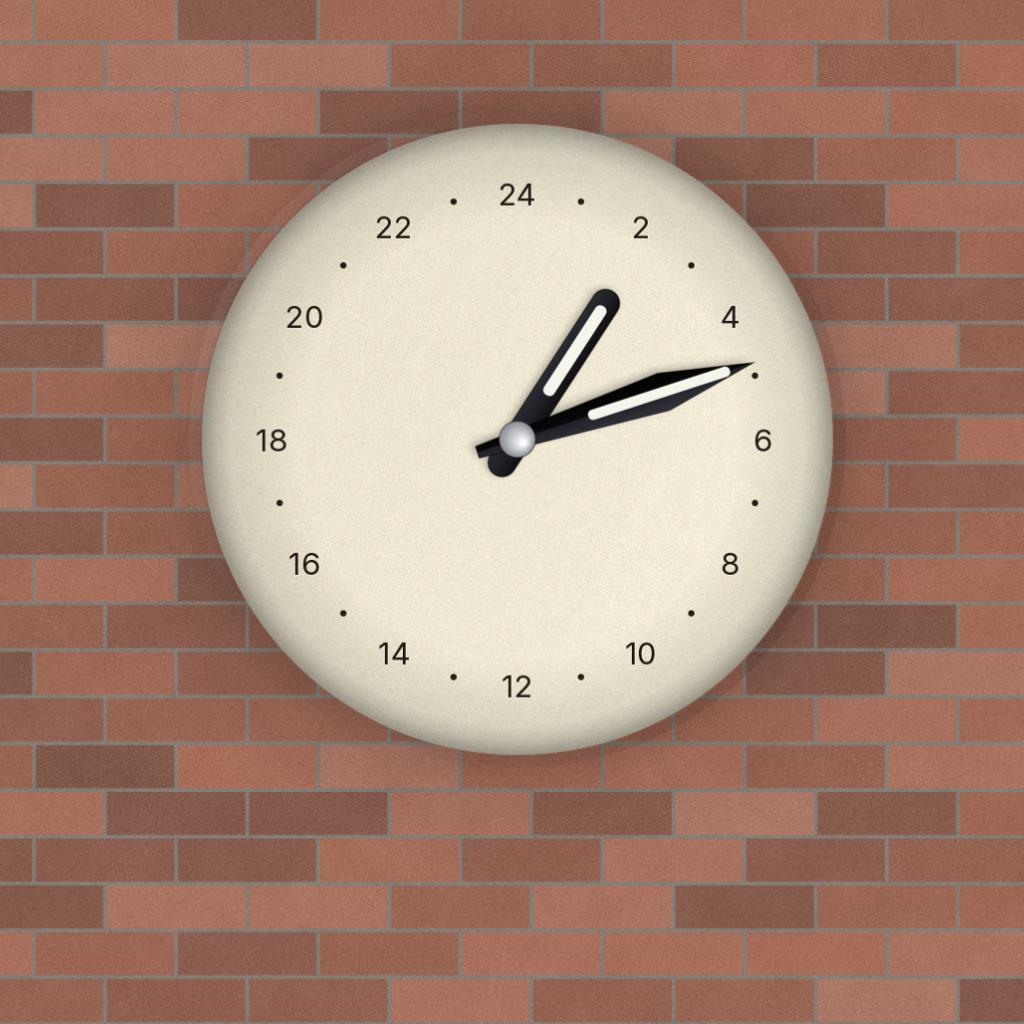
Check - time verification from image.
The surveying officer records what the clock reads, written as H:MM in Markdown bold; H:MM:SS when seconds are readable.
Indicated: **2:12**
